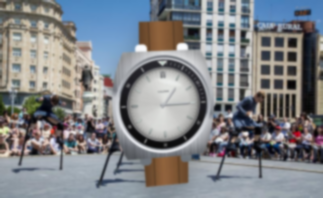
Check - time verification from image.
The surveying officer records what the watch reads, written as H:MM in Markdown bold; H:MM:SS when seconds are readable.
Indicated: **1:15**
